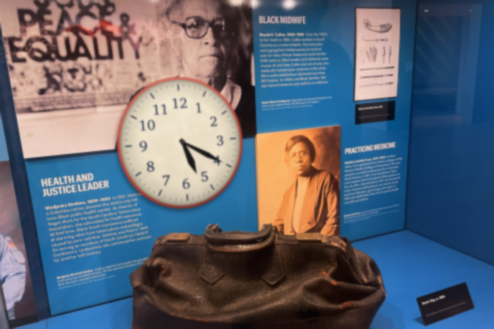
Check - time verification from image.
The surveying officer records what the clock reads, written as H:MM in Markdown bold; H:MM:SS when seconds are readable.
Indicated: **5:20**
